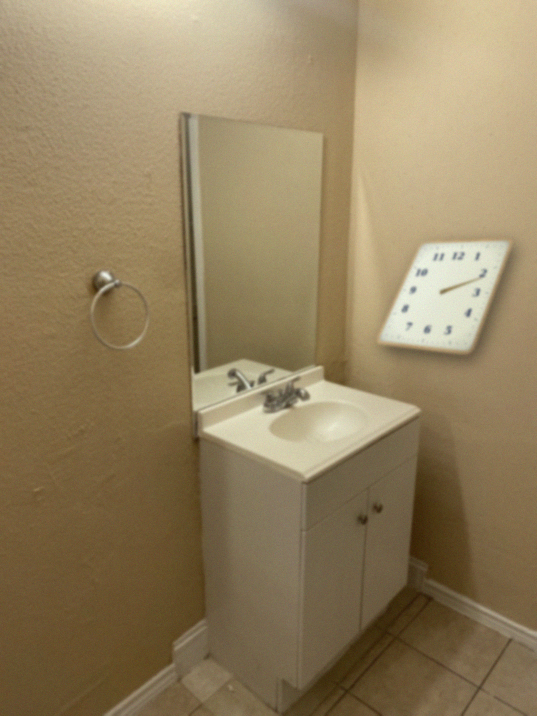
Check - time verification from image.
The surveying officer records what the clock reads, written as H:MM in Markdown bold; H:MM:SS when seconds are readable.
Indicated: **2:11**
